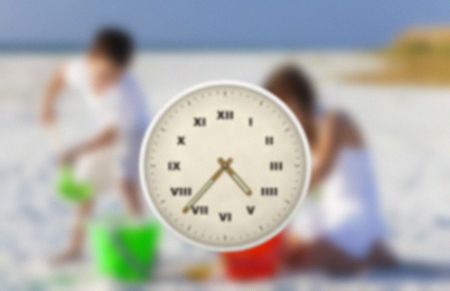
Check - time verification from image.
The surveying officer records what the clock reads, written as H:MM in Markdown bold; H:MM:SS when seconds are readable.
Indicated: **4:37**
